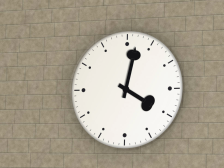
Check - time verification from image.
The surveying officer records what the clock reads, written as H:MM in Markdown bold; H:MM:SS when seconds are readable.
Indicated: **4:02**
